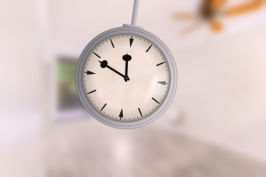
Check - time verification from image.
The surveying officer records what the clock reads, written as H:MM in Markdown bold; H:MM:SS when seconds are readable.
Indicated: **11:49**
